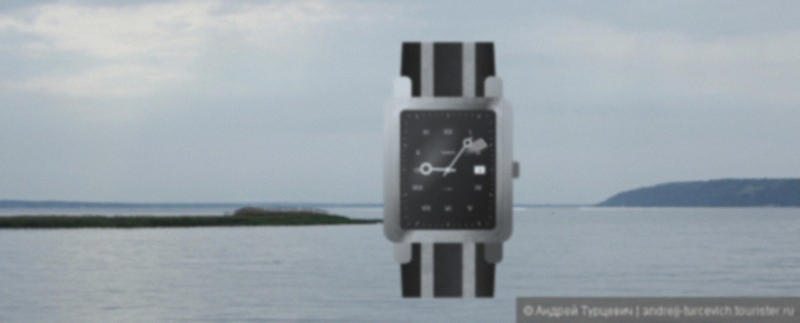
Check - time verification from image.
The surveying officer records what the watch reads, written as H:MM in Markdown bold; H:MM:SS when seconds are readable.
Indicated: **9:06**
